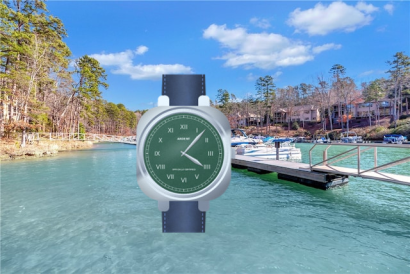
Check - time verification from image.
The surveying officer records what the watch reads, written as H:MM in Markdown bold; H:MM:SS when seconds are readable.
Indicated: **4:07**
